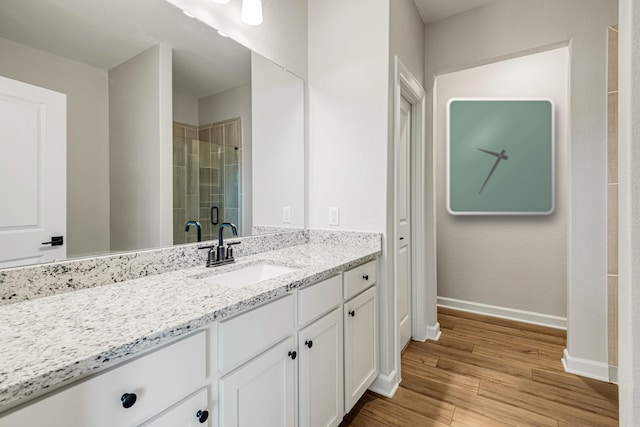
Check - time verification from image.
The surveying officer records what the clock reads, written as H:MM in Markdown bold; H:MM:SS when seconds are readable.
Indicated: **9:35**
